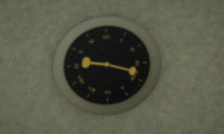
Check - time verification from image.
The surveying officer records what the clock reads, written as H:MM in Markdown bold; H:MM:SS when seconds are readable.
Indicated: **9:18**
